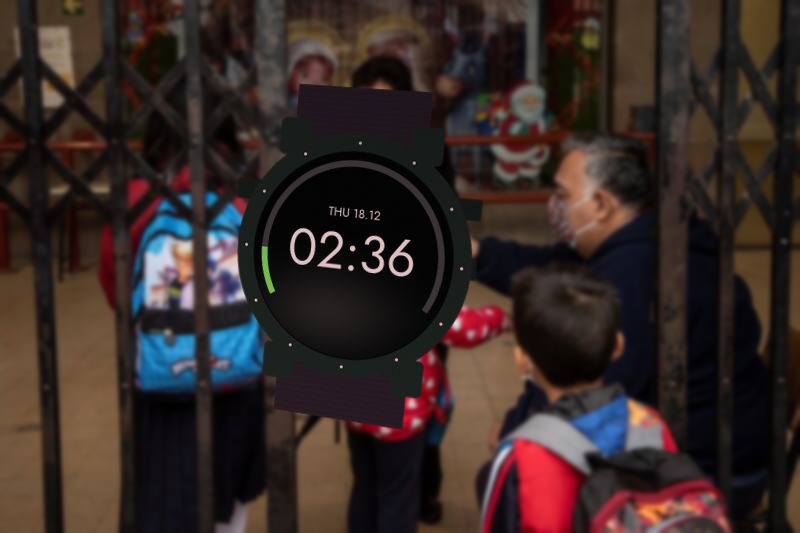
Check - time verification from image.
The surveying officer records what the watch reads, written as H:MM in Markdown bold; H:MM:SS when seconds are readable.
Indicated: **2:36**
